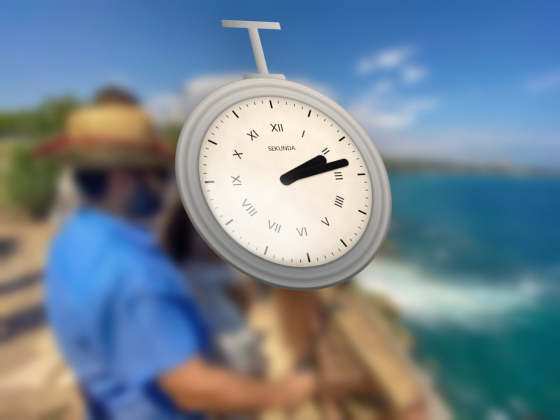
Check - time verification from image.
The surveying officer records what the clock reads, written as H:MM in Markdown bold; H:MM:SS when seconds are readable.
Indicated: **2:13**
